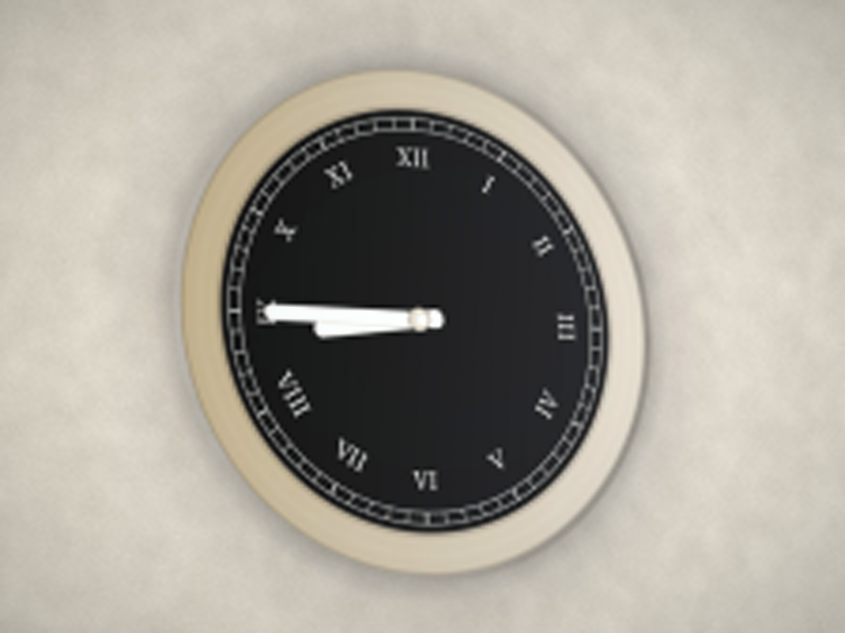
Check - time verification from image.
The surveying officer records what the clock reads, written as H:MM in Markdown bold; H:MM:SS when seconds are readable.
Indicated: **8:45**
